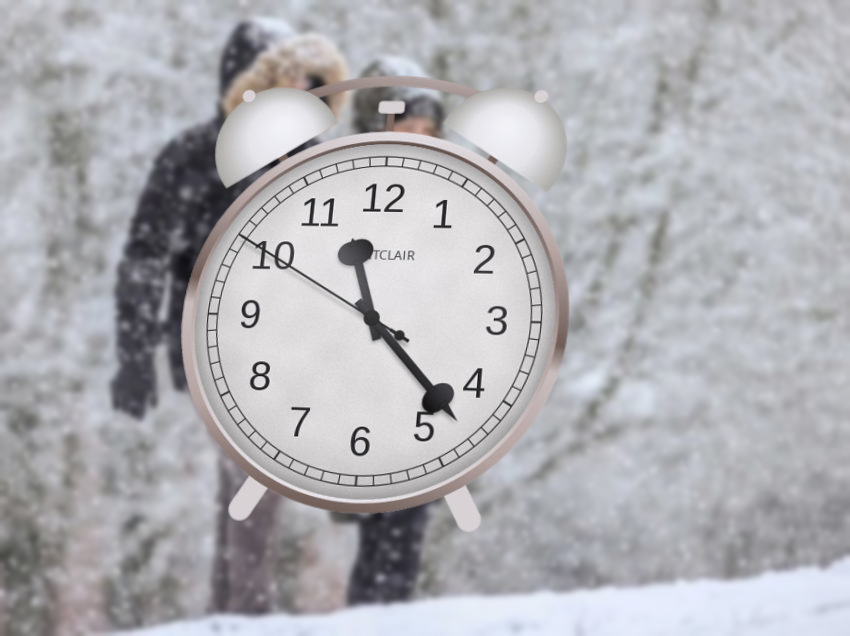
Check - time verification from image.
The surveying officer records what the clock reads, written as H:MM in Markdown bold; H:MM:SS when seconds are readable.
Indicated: **11:22:50**
